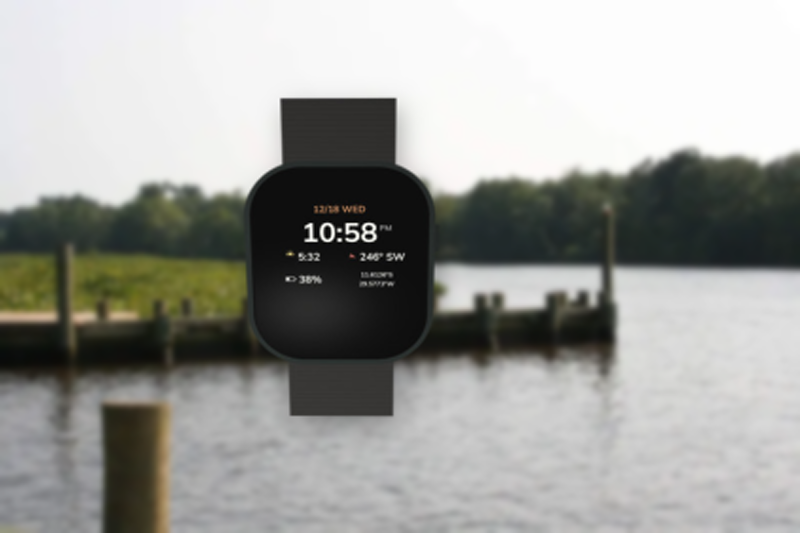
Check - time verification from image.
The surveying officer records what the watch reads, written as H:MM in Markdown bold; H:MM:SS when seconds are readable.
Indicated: **10:58**
